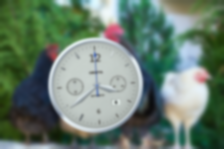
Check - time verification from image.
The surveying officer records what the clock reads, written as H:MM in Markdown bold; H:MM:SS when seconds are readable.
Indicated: **3:39**
